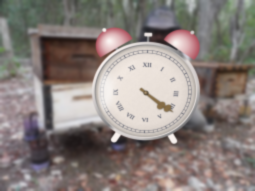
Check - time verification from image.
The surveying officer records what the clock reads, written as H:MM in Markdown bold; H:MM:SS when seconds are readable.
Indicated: **4:21**
